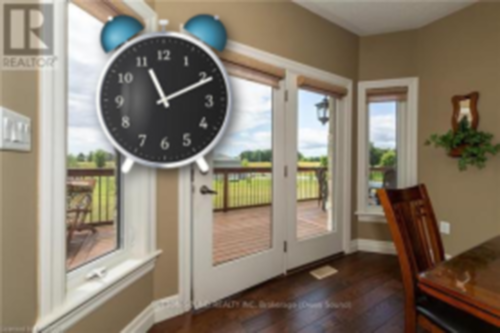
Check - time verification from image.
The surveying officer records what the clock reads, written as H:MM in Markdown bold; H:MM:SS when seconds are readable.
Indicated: **11:11**
